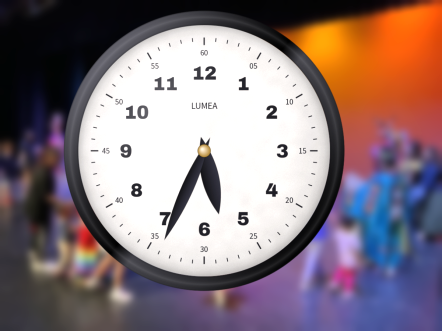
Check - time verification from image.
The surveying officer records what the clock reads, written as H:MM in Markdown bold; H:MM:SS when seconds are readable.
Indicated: **5:34**
